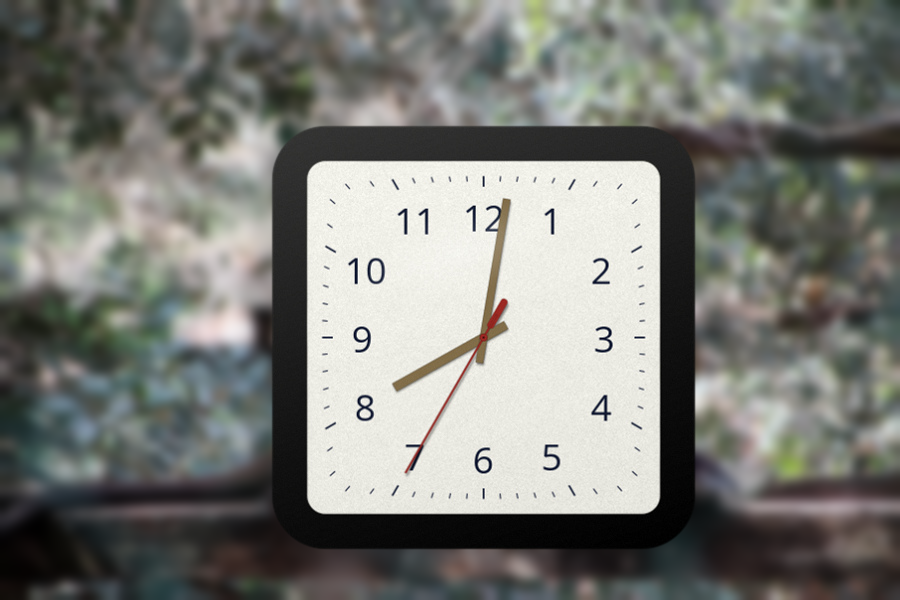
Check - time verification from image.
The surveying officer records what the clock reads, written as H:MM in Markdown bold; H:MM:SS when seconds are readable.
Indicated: **8:01:35**
